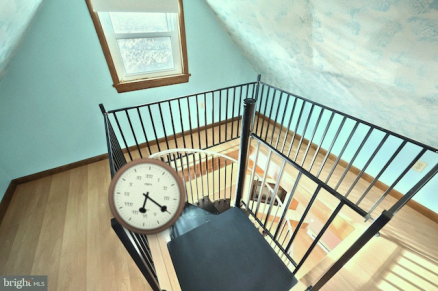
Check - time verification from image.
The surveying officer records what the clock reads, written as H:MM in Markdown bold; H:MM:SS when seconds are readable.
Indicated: **6:20**
